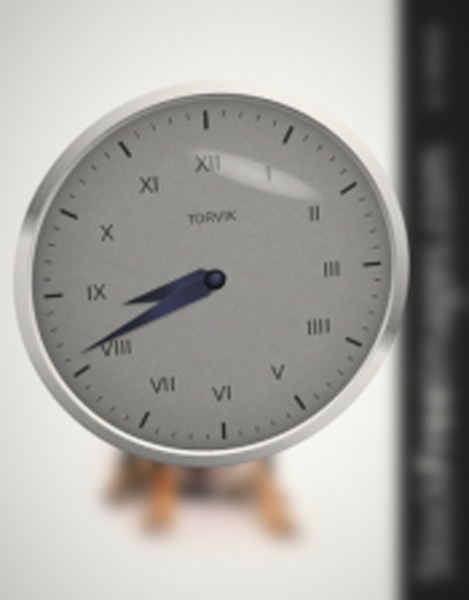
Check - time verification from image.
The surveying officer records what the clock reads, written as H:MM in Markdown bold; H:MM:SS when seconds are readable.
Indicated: **8:41**
